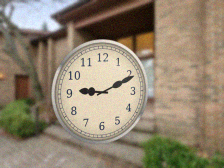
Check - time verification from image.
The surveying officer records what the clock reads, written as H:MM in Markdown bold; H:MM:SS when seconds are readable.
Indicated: **9:11**
